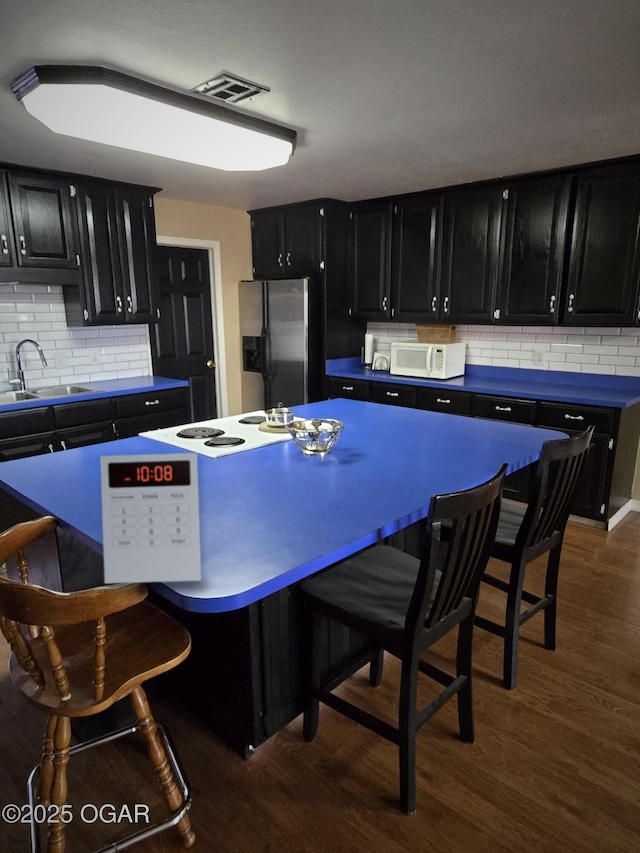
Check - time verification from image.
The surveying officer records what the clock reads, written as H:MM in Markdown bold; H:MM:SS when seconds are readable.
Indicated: **10:08**
